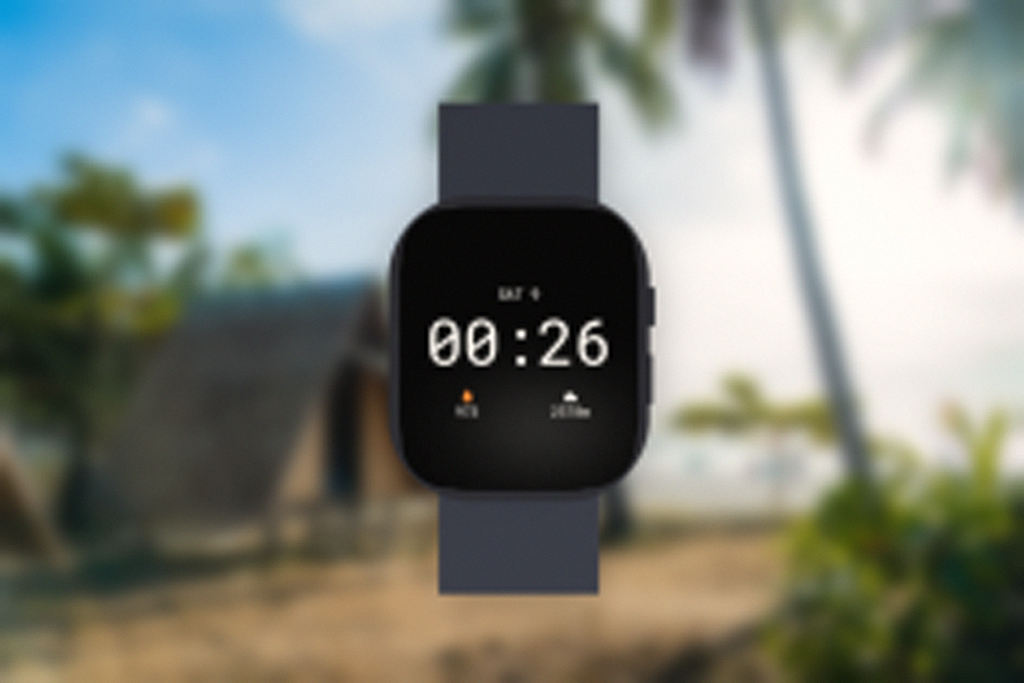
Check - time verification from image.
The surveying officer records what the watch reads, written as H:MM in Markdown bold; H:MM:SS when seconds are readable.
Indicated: **0:26**
